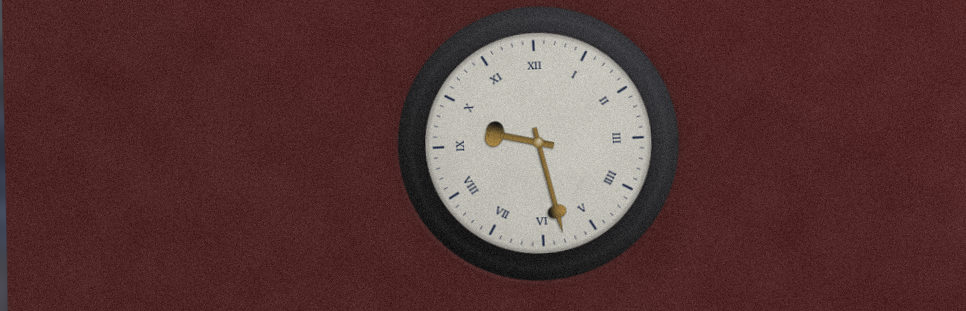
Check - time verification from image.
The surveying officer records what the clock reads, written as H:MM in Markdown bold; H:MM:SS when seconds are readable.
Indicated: **9:28**
